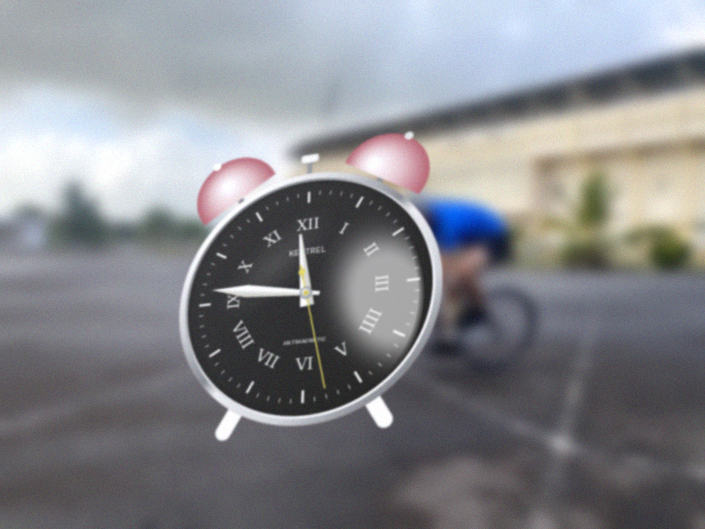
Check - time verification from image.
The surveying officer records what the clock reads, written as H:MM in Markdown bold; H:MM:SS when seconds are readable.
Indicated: **11:46:28**
